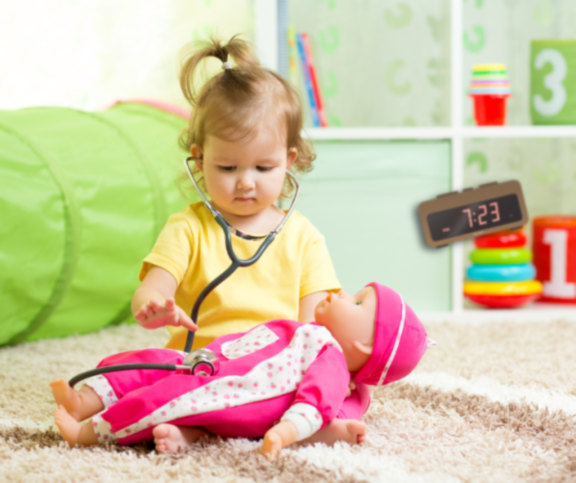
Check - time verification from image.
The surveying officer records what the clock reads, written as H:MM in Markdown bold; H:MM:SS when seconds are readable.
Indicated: **7:23**
